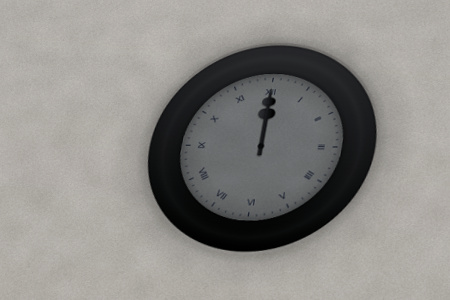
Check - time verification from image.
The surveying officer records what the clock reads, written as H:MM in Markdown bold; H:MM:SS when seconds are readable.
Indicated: **12:00**
